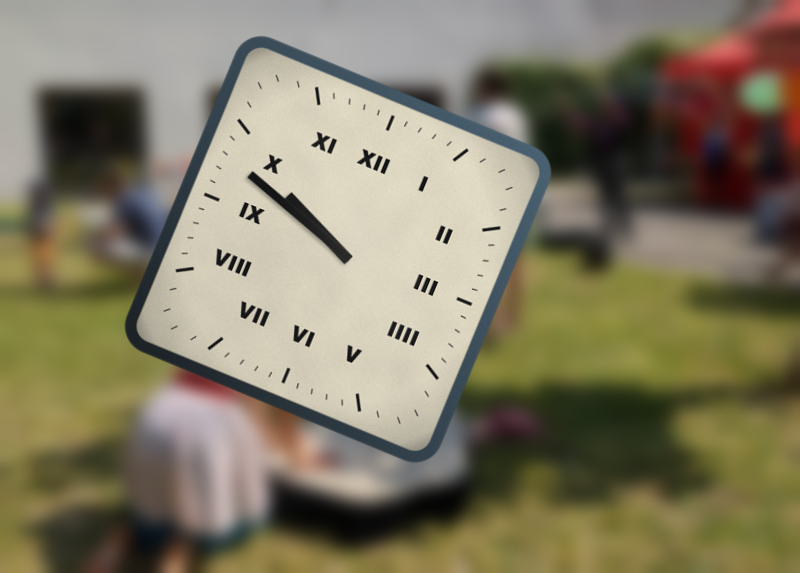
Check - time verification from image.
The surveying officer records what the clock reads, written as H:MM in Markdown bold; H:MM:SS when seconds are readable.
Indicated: **9:48**
